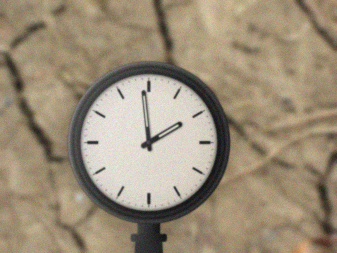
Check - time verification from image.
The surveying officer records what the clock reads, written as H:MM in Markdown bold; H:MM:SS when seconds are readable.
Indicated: **1:59**
